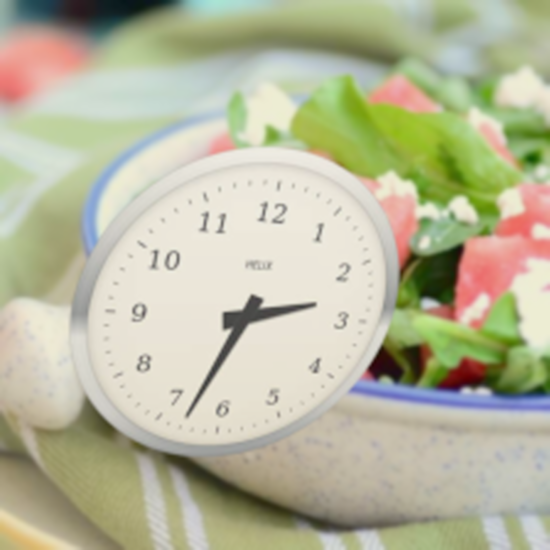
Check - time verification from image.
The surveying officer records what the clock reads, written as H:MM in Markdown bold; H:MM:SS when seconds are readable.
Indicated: **2:33**
